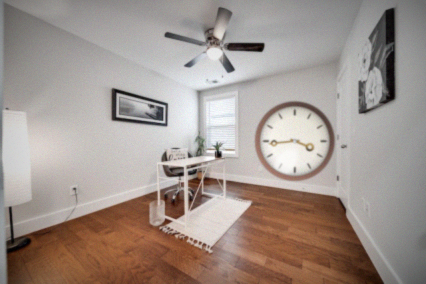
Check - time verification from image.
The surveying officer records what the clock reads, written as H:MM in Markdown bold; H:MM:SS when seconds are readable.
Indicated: **3:44**
